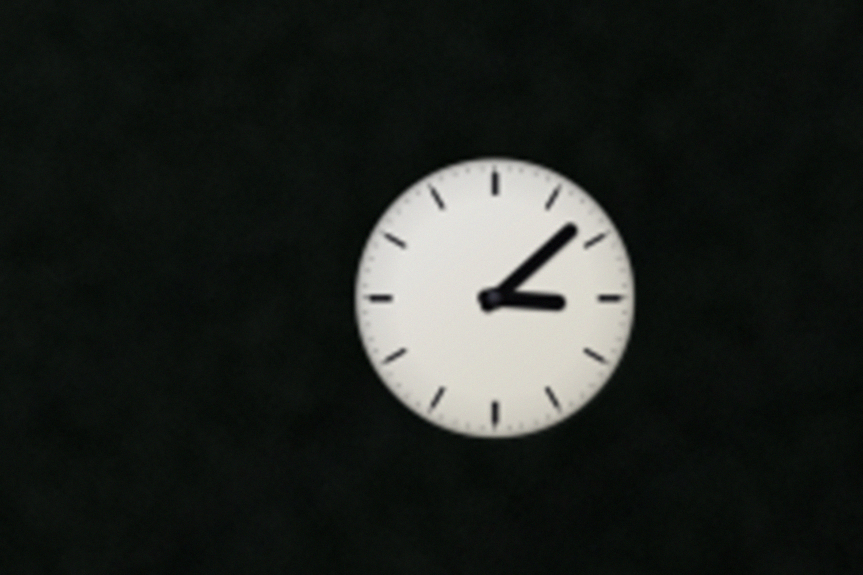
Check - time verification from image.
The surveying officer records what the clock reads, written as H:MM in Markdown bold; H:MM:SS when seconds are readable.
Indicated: **3:08**
